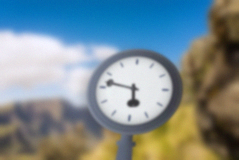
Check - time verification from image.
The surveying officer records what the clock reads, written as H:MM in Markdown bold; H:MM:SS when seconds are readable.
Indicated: **5:47**
